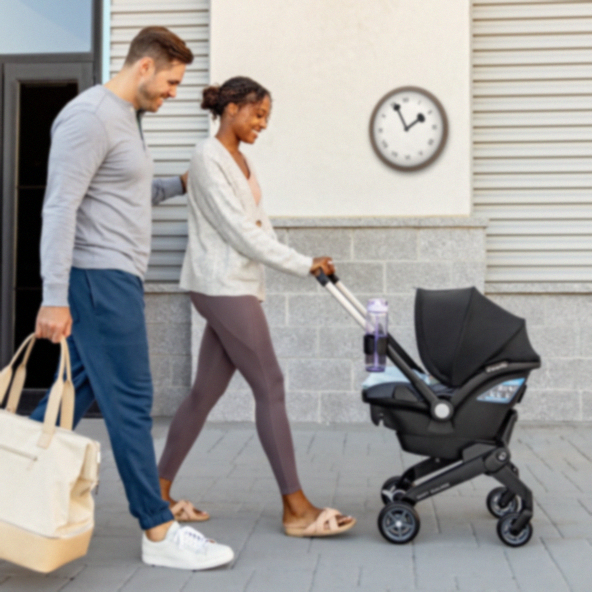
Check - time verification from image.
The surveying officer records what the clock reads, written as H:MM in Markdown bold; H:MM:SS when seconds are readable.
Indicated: **1:56**
